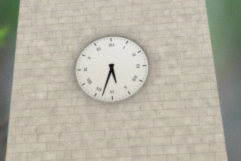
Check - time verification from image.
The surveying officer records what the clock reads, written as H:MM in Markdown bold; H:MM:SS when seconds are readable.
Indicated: **5:33**
